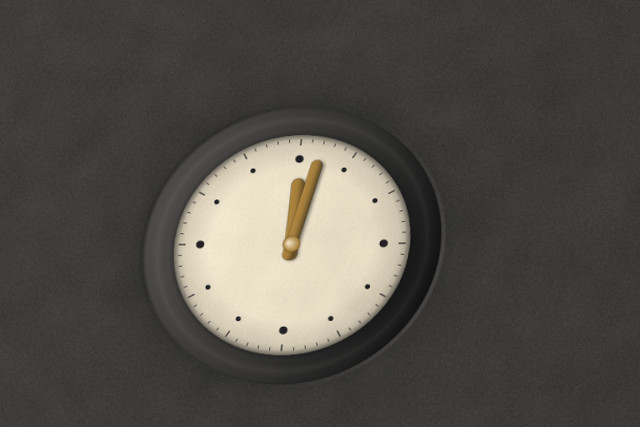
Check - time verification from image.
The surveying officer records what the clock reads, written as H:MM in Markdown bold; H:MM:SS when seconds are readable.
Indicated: **12:02**
